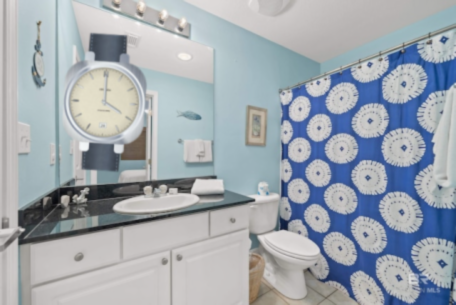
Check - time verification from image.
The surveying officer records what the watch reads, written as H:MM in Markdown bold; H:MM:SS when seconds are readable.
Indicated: **4:00**
